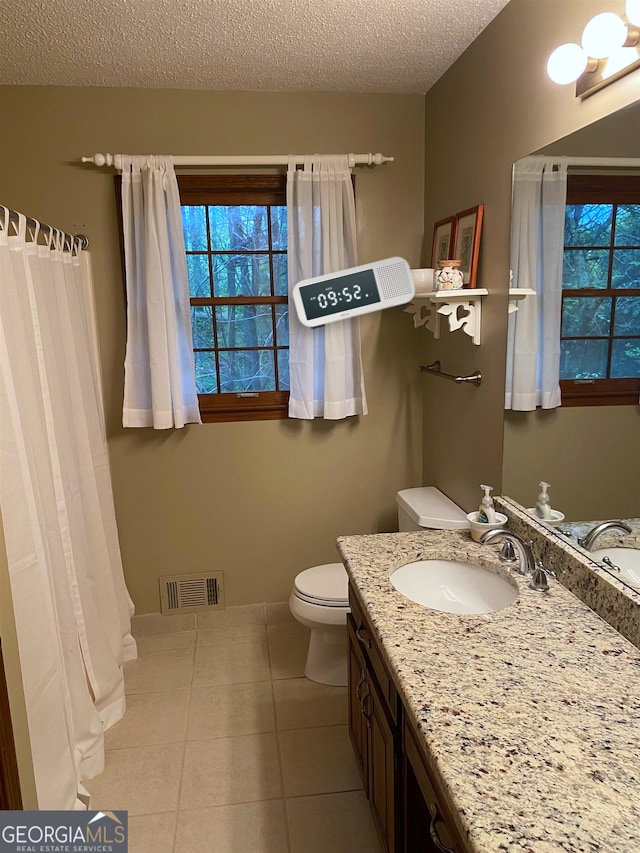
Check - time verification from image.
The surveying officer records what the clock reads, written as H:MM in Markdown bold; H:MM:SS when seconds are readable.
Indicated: **9:52**
